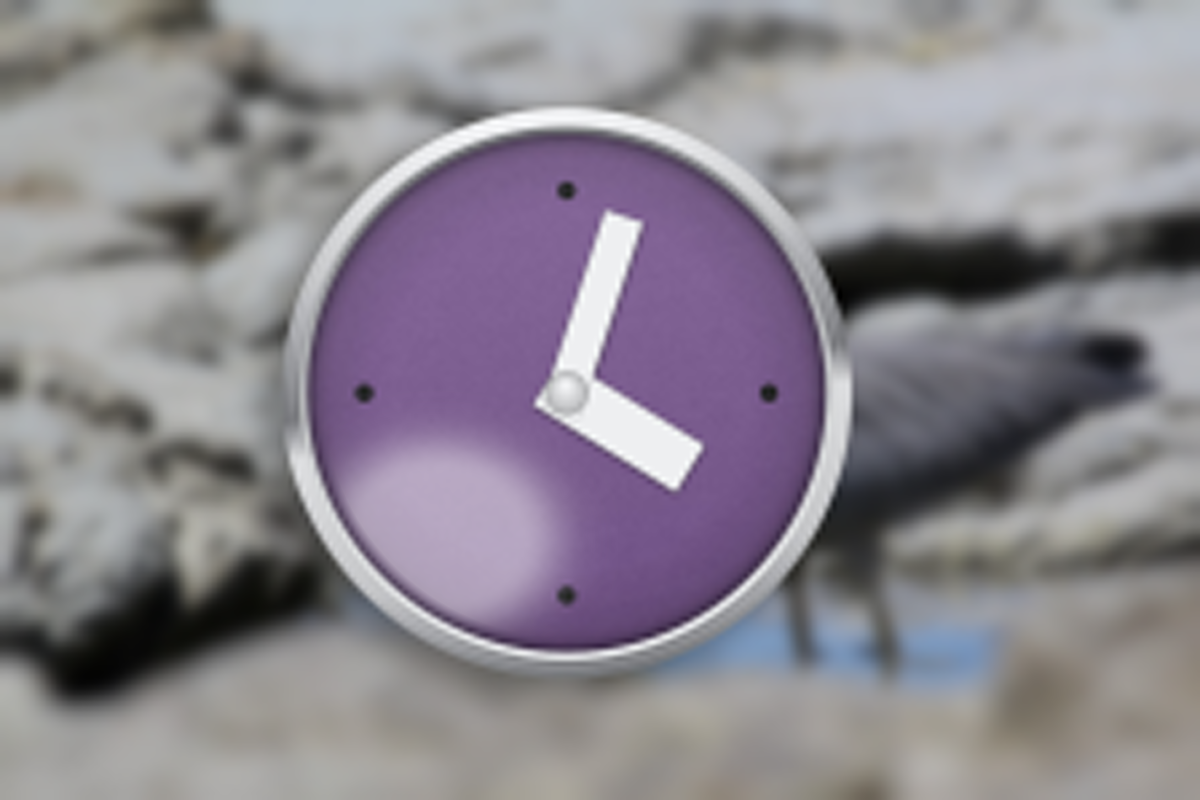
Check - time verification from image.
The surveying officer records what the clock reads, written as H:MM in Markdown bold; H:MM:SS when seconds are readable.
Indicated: **4:03**
